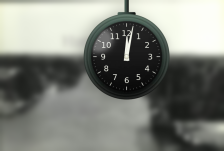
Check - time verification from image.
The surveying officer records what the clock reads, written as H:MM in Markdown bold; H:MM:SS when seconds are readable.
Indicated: **12:02**
